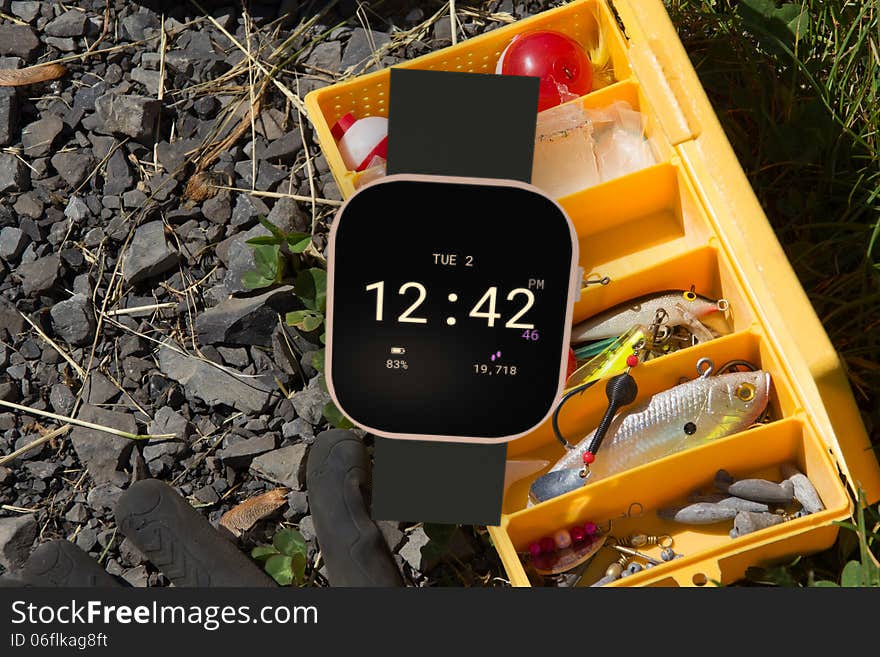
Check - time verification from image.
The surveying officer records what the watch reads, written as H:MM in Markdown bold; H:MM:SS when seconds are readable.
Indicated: **12:42:46**
